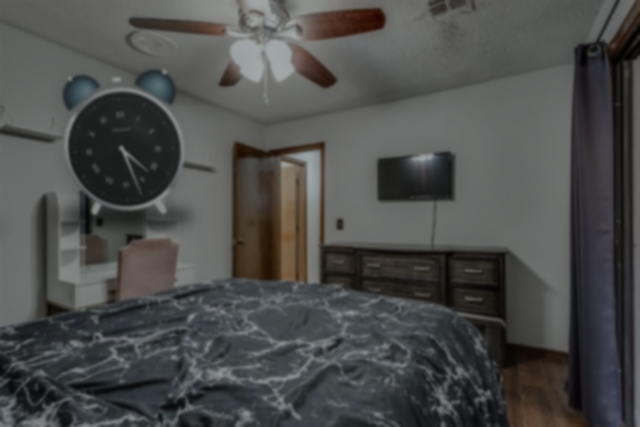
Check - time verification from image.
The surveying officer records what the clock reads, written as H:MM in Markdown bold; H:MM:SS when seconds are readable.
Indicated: **4:27**
